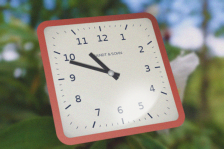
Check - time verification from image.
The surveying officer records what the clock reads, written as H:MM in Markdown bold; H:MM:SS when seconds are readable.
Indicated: **10:49**
